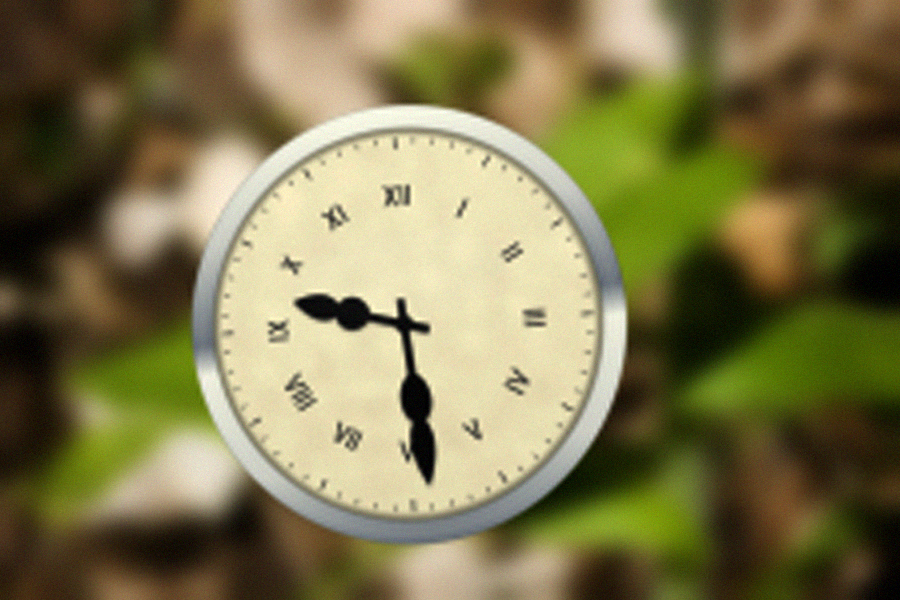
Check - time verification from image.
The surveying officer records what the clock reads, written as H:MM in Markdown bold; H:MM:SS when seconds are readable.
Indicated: **9:29**
